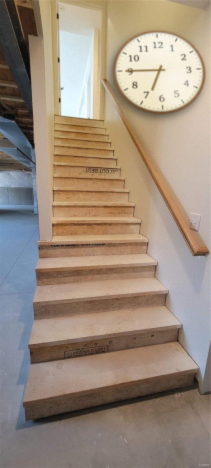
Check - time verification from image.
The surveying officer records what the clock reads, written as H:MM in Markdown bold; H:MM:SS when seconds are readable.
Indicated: **6:45**
